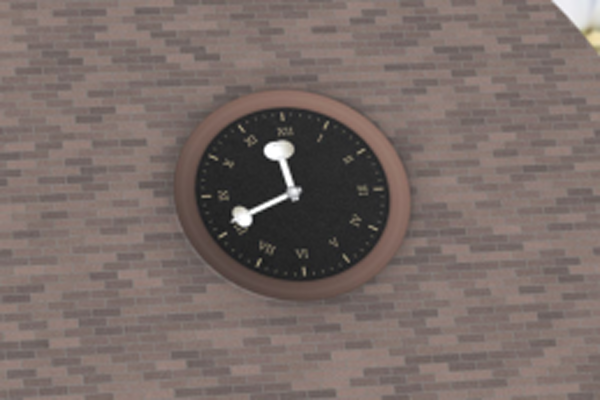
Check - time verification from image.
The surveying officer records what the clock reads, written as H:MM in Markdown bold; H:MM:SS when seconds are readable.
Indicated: **11:41**
